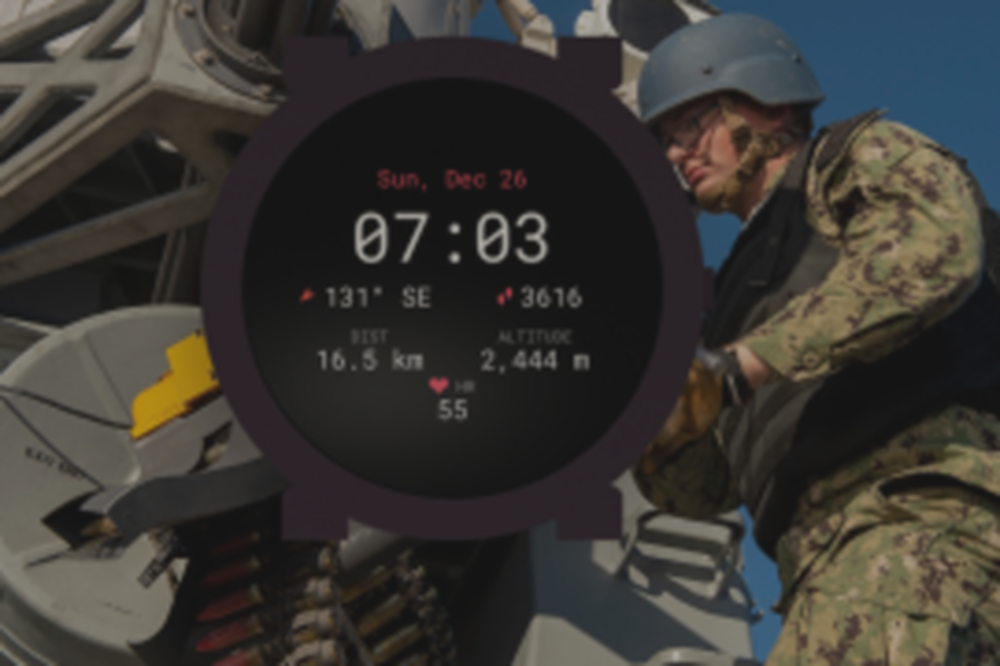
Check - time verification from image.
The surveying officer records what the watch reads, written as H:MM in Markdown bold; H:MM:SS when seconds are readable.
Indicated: **7:03**
